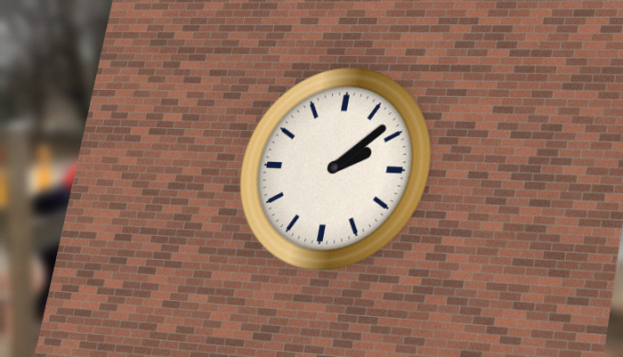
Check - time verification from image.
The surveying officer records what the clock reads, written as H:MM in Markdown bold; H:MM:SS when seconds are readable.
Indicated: **2:08**
